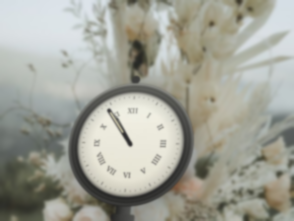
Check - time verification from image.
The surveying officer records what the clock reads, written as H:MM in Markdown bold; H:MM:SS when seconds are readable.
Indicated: **10:54**
